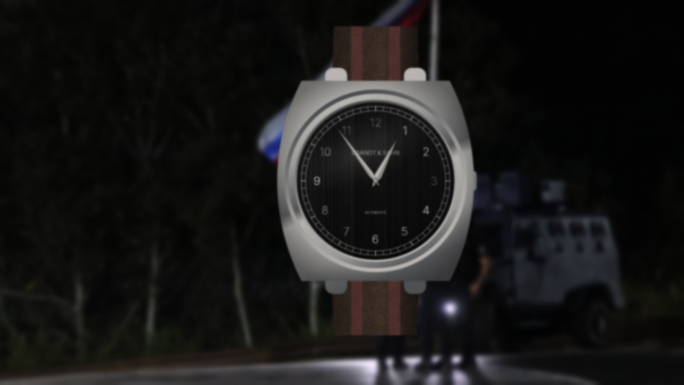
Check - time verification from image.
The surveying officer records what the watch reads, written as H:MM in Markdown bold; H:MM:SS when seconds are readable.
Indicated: **12:54**
